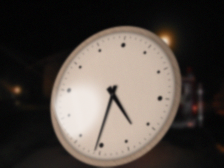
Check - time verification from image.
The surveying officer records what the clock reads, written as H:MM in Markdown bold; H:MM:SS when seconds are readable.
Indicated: **4:31**
